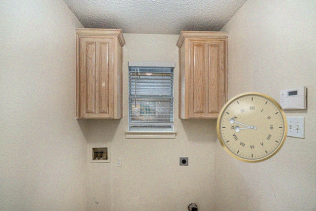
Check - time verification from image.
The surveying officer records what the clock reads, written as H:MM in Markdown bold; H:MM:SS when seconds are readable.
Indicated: **8:48**
